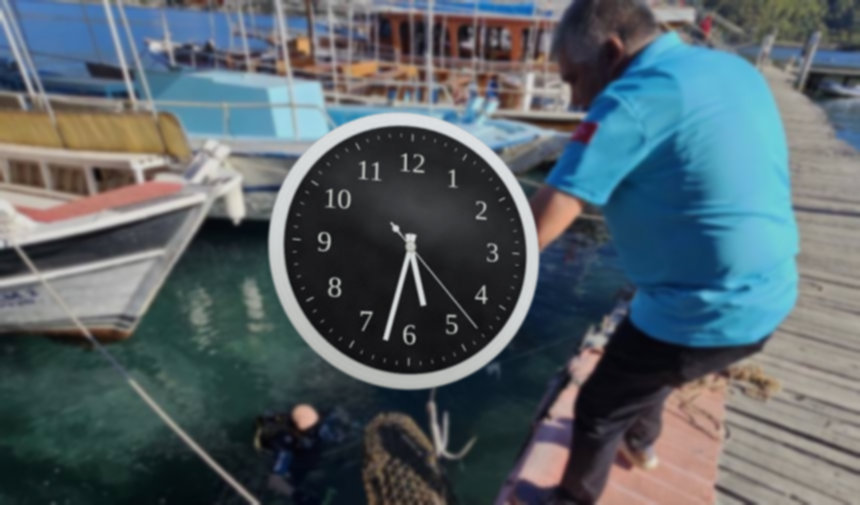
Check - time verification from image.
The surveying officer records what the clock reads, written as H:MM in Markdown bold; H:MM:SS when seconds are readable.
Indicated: **5:32:23**
